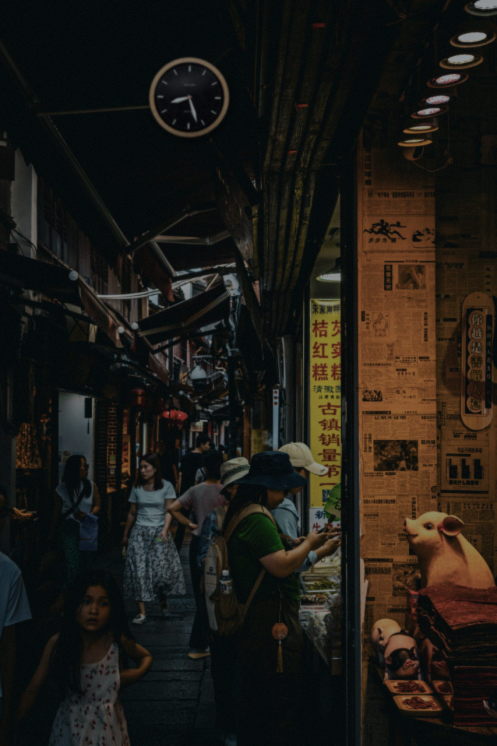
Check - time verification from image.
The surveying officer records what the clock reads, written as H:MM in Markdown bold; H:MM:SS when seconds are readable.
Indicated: **8:27**
